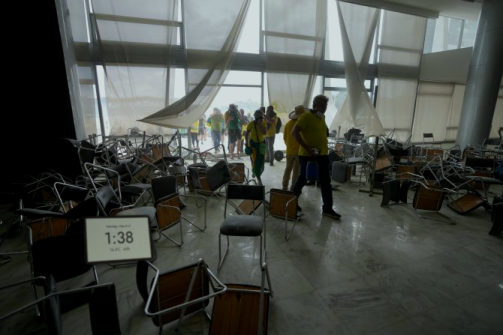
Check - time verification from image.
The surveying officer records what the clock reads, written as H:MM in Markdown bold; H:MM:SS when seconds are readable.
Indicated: **1:38**
